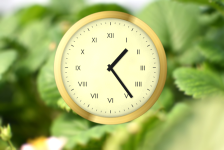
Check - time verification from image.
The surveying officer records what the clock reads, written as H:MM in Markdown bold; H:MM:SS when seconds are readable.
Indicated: **1:24**
